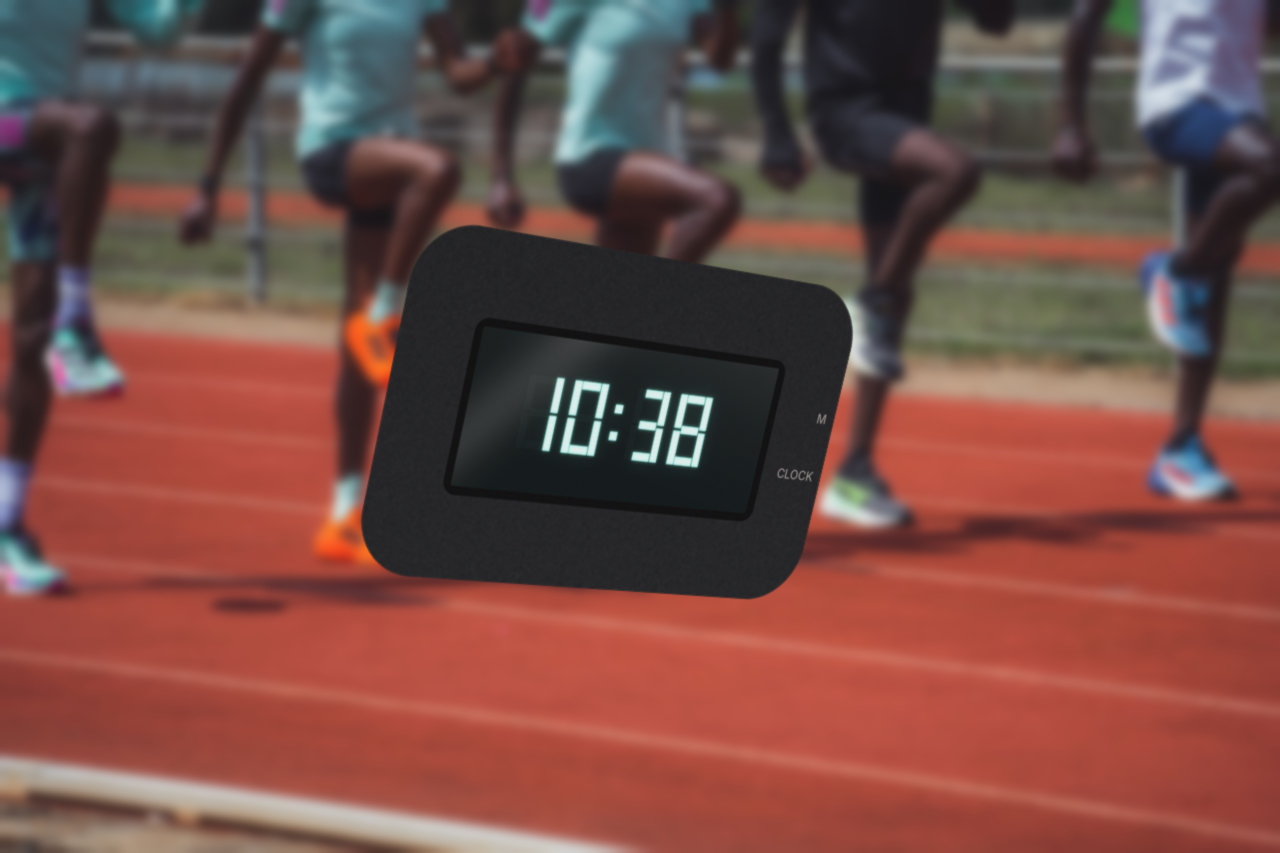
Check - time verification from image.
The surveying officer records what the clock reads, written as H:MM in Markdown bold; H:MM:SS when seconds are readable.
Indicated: **10:38**
